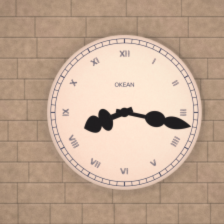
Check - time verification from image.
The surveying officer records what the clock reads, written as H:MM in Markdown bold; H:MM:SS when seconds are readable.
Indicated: **8:17**
